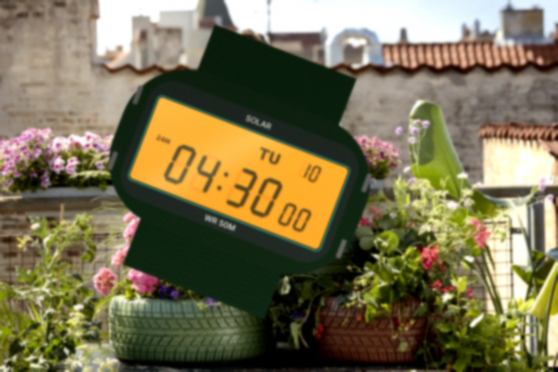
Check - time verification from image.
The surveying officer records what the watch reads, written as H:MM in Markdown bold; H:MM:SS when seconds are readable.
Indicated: **4:30:00**
